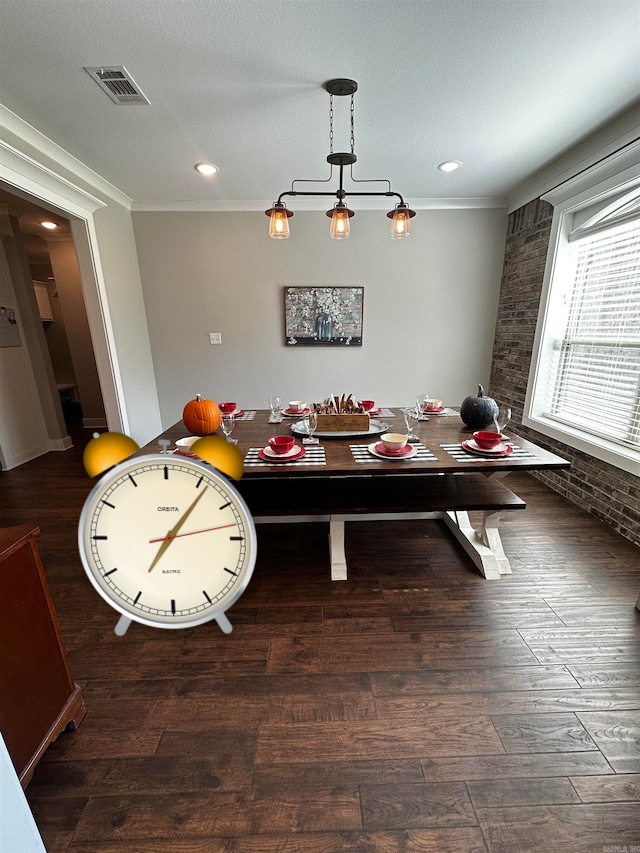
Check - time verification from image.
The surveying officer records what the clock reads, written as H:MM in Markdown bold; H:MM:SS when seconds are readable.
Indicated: **7:06:13**
